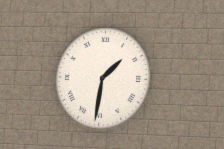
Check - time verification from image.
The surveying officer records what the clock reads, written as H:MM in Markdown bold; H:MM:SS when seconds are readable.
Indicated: **1:31**
